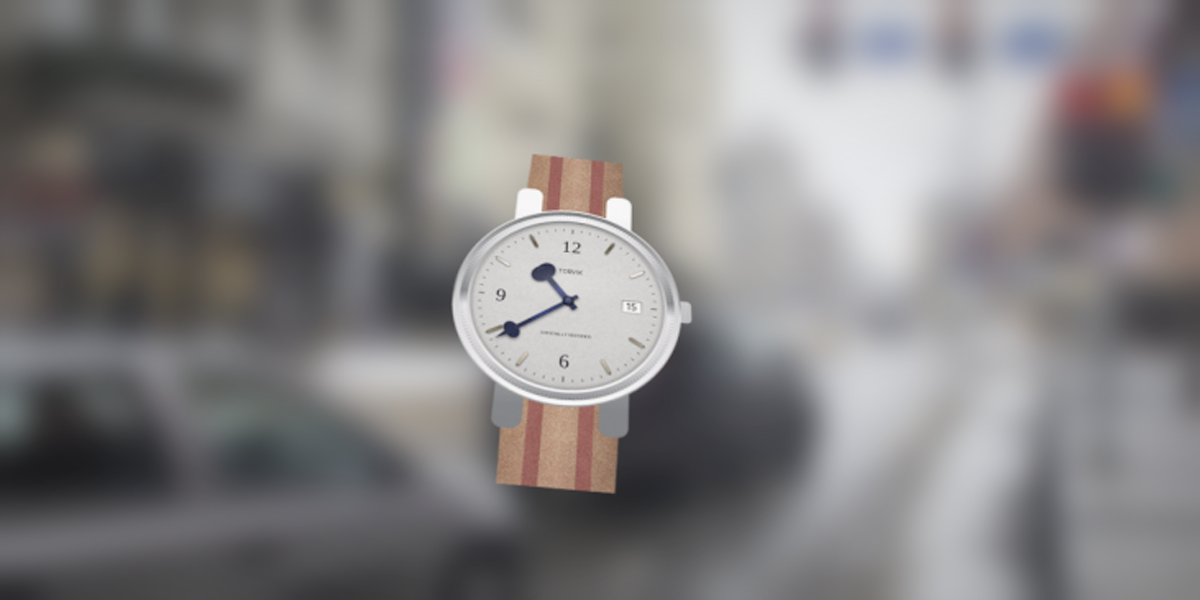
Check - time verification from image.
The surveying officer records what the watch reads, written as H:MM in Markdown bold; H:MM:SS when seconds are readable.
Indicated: **10:39**
